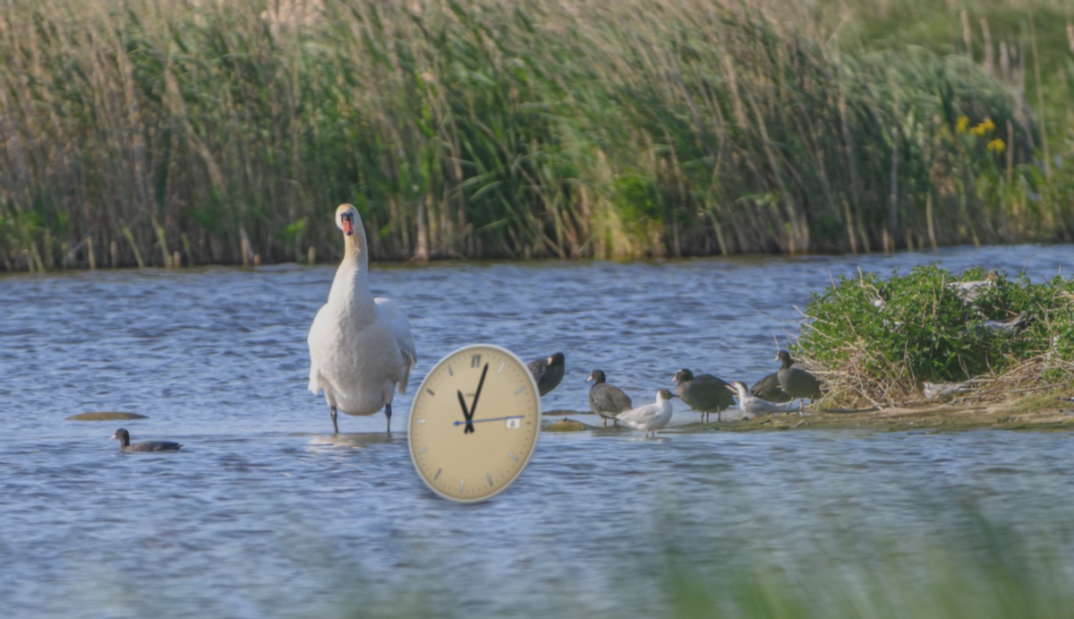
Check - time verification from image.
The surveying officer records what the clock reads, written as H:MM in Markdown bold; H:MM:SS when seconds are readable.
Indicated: **11:02:14**
